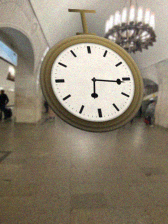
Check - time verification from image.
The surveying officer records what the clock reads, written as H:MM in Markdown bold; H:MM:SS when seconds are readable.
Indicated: **6:16**
